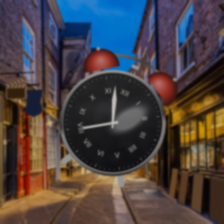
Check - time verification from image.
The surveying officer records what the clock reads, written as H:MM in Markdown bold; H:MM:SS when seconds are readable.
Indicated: **7:57**
